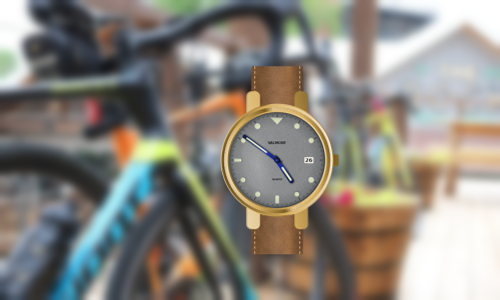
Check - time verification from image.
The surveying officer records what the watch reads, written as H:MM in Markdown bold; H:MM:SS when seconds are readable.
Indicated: **4:51**
